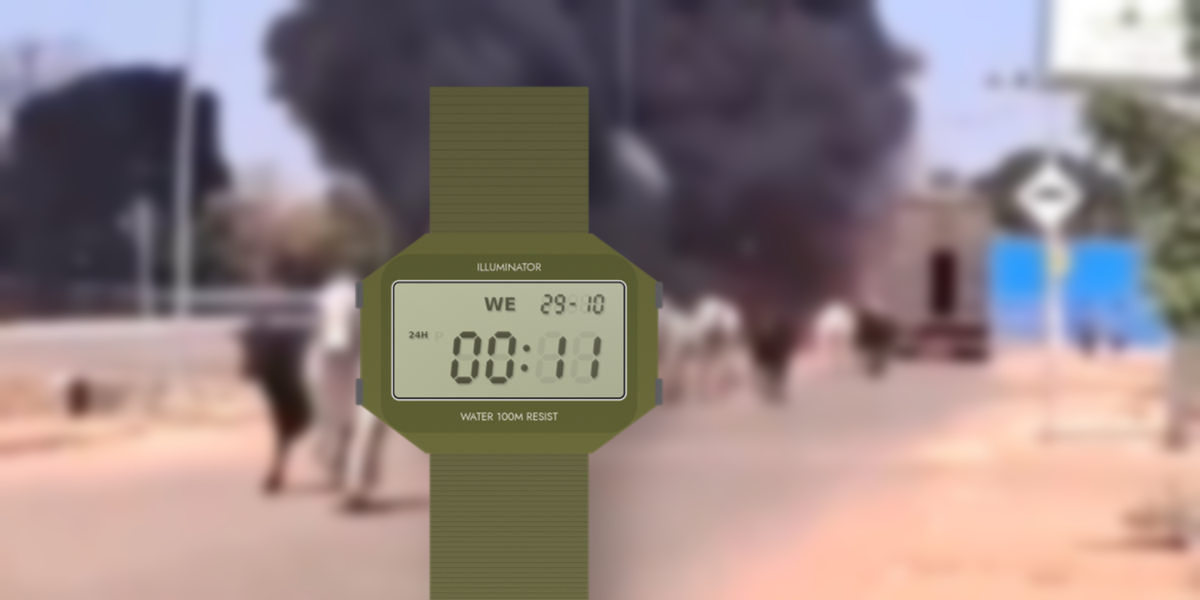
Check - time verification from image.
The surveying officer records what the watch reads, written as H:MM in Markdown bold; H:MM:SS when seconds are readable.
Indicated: **0:11**
